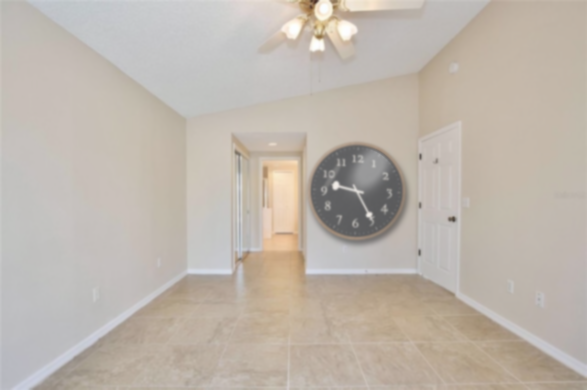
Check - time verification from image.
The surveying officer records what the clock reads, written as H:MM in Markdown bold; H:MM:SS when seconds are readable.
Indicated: **9:25**
